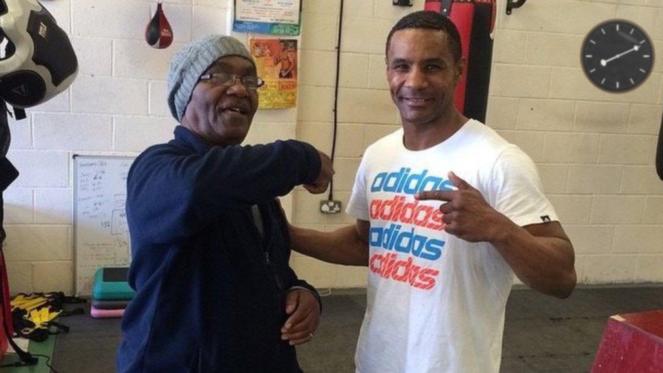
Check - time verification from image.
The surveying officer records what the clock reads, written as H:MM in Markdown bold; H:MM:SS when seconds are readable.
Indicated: **8:11**
